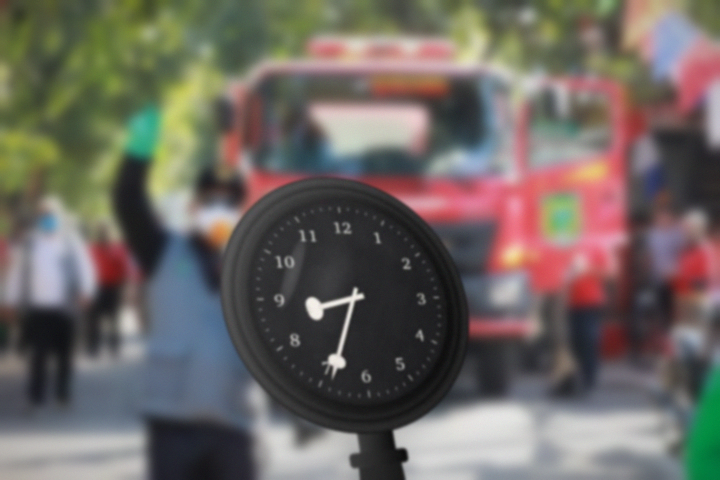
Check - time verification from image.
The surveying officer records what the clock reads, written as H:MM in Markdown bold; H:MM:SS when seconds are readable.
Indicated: **8:34**
